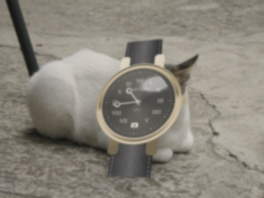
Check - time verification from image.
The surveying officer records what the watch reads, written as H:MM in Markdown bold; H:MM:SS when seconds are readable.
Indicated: **10:44**
